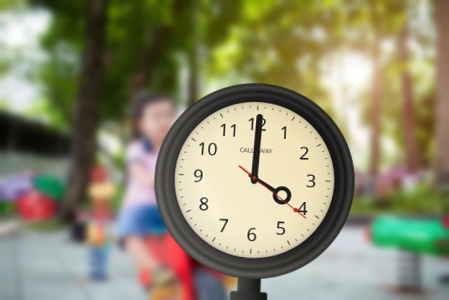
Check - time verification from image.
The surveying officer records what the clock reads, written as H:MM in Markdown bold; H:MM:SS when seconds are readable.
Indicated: **4:00:21**
